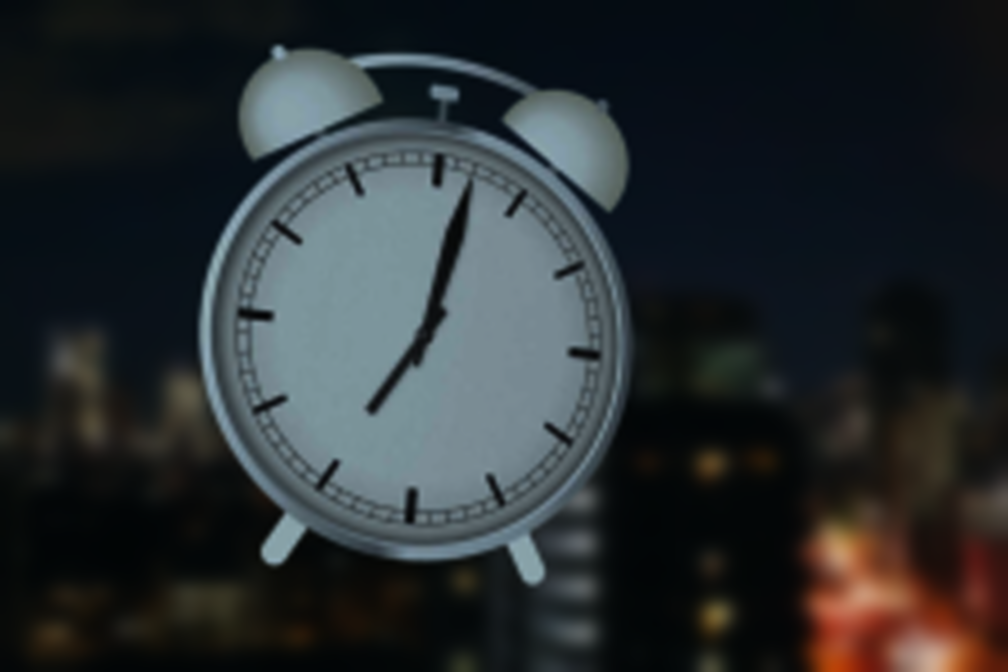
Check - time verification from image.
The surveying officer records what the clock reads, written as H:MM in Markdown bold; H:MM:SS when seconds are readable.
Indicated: **7:02**
